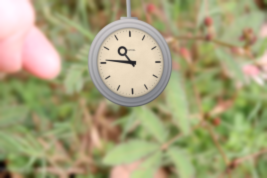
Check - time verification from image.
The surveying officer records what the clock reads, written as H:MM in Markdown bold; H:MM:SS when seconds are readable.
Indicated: **10:46**
